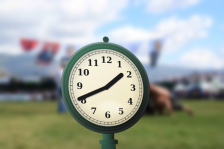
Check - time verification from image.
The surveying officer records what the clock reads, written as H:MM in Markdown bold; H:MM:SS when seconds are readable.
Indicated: **1:41**
